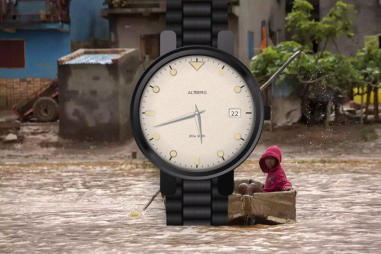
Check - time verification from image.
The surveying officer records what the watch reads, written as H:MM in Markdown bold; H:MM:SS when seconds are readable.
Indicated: **5:42**
